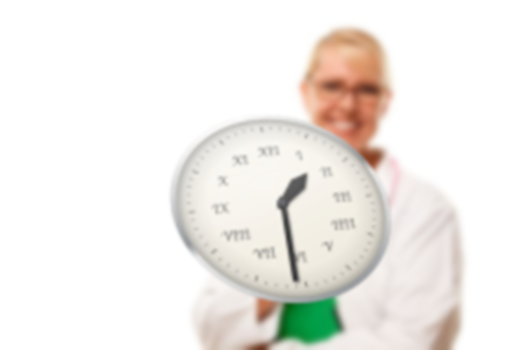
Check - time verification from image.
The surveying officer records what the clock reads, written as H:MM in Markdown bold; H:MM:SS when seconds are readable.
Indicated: **1:31**
